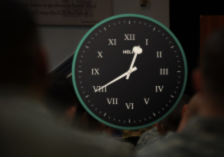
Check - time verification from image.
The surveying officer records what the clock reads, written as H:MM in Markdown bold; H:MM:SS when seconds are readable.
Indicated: **12:40**
